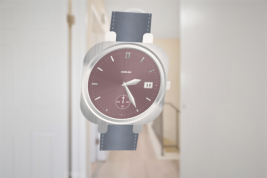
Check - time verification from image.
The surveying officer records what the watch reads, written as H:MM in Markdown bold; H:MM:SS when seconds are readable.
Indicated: **2:25**
